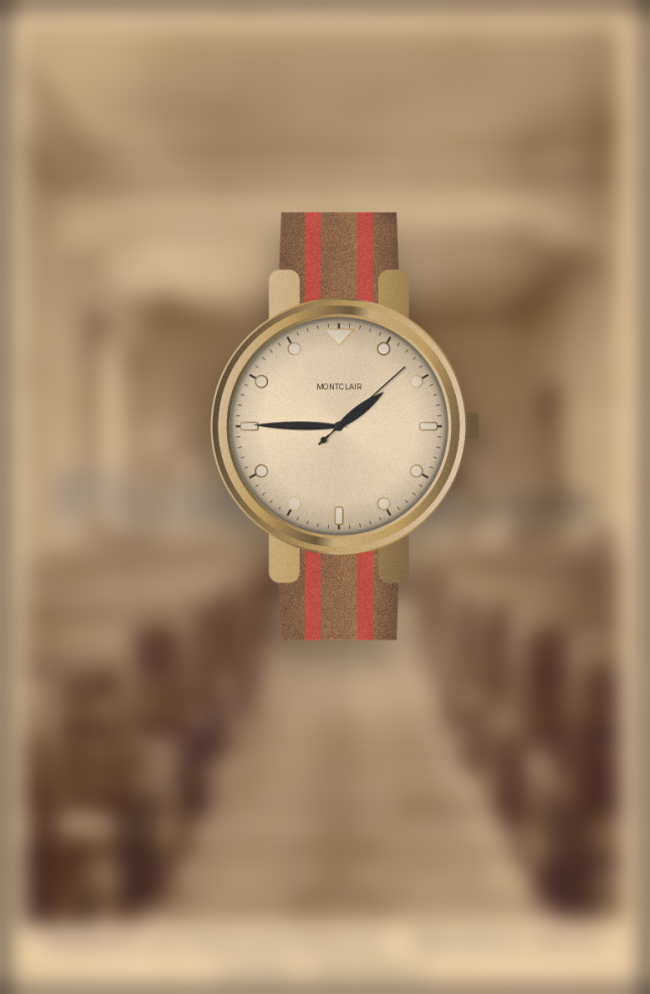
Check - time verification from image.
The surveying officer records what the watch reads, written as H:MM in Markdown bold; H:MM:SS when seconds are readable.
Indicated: **1:45:08**
